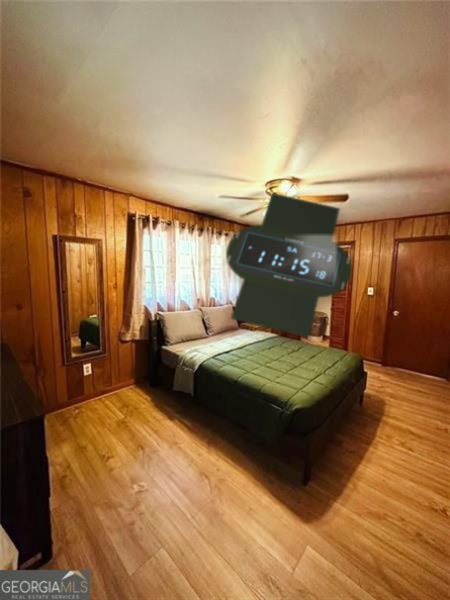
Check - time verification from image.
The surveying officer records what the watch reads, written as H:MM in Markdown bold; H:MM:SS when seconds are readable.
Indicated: **11:15**
